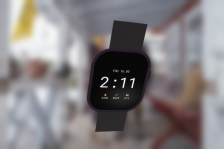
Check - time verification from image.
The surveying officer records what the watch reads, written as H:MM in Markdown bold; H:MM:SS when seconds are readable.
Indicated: **2:11**
